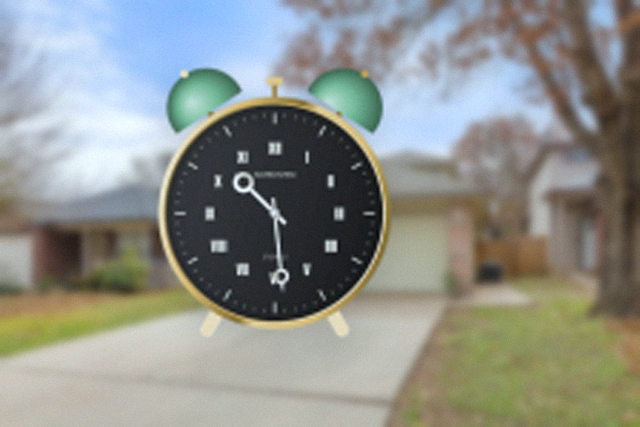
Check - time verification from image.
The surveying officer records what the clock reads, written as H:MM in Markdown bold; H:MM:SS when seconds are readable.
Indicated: **10:29**
